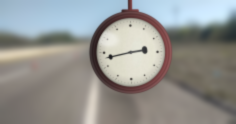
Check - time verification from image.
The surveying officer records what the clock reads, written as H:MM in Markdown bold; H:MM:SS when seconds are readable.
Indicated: **2:43**
